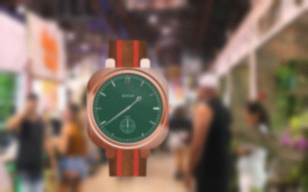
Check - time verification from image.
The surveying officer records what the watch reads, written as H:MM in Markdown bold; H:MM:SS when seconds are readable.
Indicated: **1:39**
